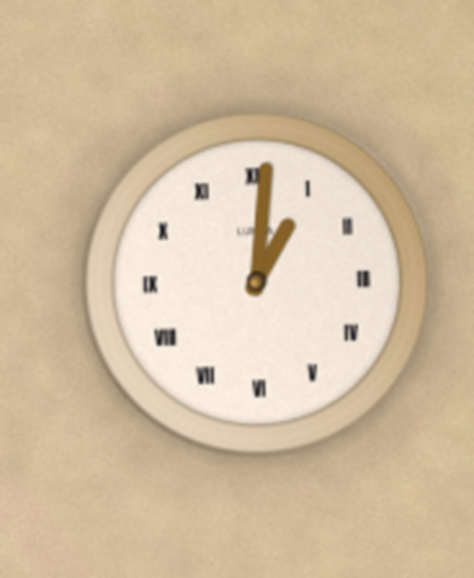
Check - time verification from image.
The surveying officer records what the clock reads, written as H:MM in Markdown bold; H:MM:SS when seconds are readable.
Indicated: **1:01**
